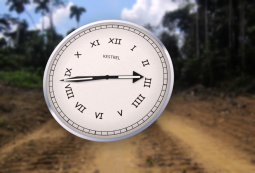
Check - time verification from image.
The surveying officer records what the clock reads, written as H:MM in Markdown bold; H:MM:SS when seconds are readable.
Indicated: **2:43**
